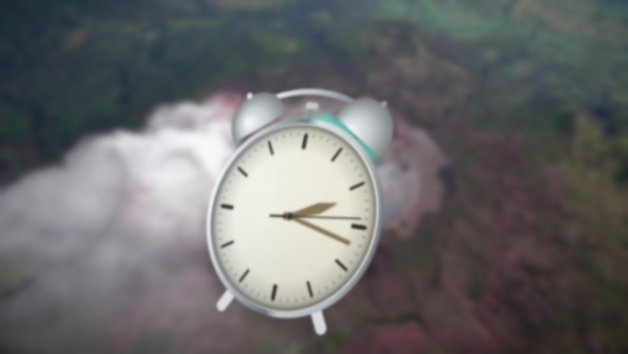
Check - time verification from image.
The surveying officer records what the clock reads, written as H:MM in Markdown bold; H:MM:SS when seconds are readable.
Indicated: **2:17:14**
